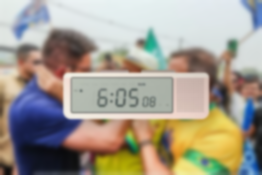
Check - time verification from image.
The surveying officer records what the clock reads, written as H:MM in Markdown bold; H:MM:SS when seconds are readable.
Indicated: **6:05**
